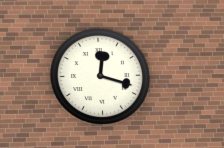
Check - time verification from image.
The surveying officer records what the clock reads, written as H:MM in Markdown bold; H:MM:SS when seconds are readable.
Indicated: **12:18**
